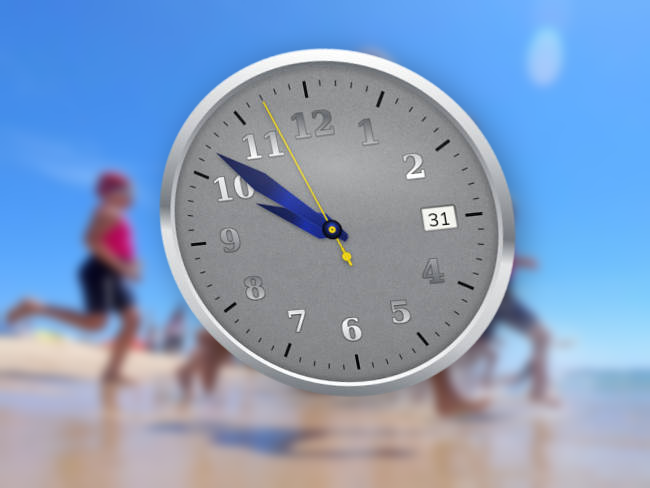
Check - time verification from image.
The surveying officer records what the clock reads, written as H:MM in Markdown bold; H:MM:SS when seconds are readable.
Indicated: **9:51:57**
